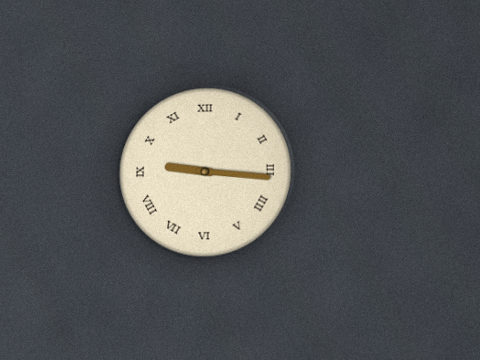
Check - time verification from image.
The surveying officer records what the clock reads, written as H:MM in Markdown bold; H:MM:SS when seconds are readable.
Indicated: **9:16**
